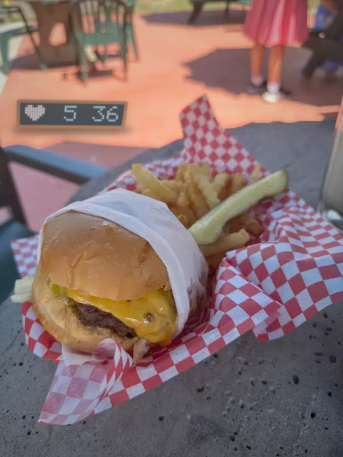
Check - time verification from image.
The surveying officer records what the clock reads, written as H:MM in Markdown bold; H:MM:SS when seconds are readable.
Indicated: **5:36**
